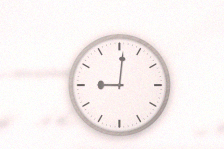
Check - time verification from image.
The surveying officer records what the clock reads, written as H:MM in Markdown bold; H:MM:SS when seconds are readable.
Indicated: **9:01**
